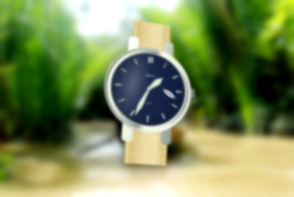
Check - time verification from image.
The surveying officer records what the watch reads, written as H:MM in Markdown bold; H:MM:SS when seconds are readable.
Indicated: **1:34**
